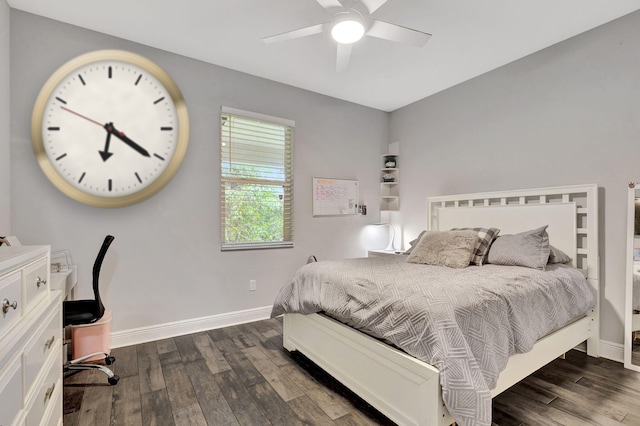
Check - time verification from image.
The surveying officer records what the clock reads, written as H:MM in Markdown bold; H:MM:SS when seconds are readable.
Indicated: **6:20:49**
